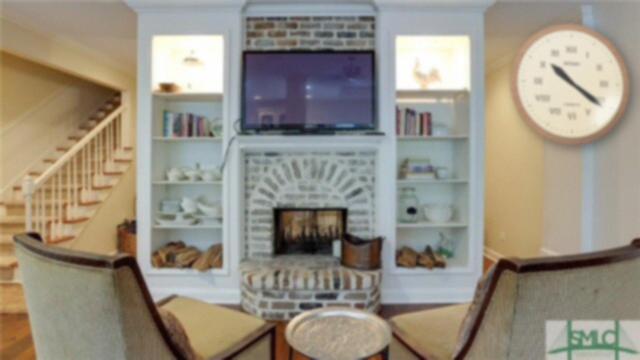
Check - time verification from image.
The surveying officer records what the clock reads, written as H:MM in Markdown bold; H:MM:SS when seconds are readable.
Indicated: **10:21**
